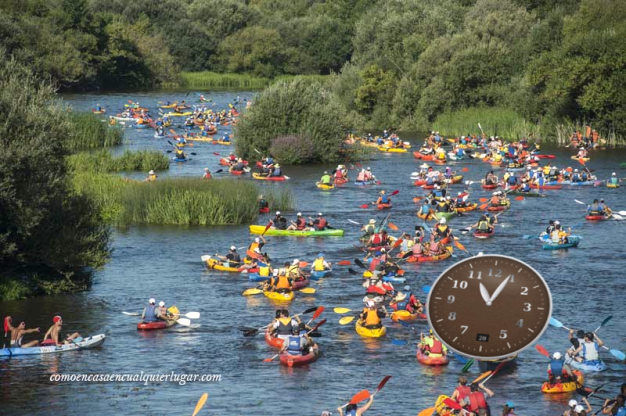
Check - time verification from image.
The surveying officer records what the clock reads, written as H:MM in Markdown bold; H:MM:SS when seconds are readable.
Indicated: **11:04**
